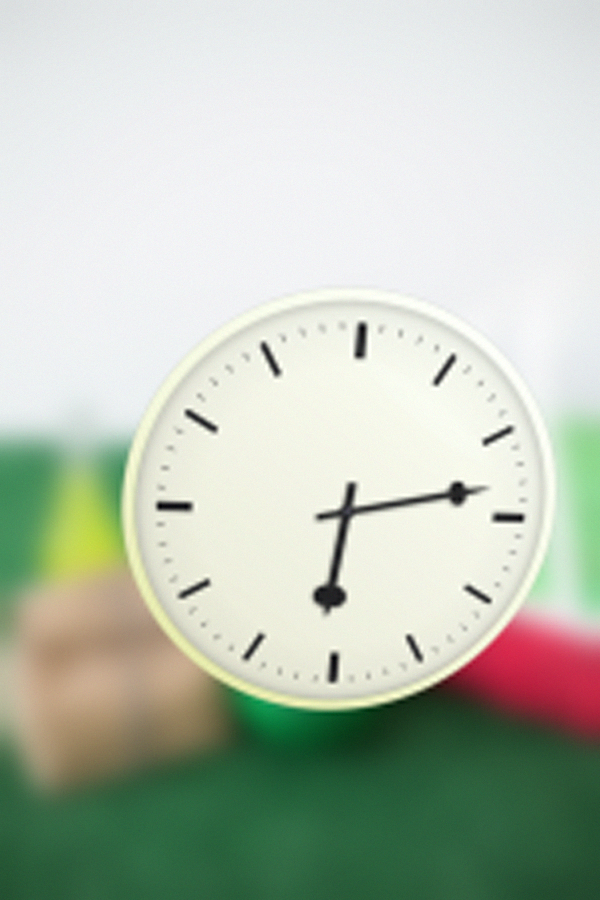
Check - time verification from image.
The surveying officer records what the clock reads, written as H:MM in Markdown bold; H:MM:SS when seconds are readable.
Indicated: **6:13**
